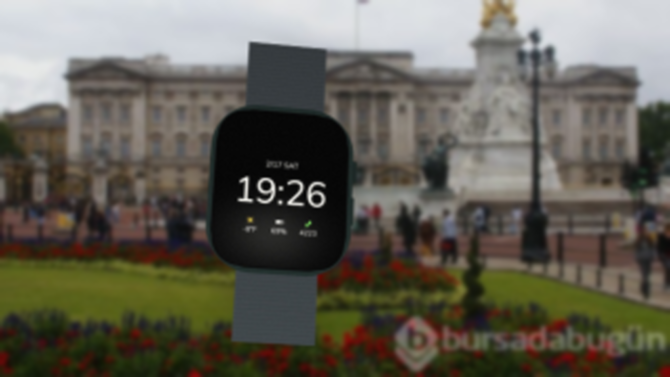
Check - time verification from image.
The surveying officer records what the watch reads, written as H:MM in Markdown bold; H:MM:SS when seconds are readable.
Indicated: **19:26**
